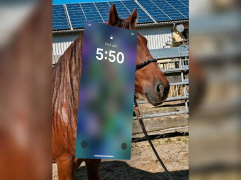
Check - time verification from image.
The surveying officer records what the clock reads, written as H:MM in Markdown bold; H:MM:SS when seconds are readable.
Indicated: **5:50**
